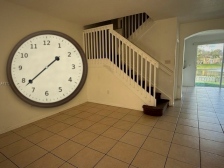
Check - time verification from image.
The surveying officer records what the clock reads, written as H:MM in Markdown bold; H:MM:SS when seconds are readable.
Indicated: **1:38**
